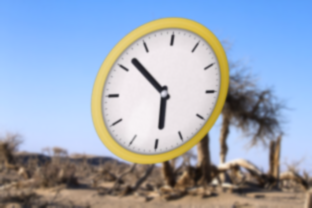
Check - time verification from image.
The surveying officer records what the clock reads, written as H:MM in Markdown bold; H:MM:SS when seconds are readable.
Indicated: **5:52**
